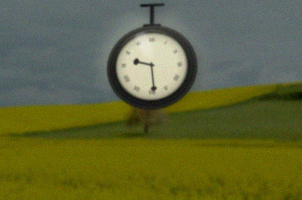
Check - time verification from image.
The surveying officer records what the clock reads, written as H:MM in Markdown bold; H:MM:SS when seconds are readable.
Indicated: **9:29**
